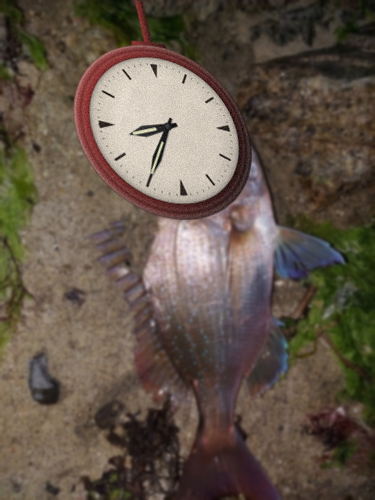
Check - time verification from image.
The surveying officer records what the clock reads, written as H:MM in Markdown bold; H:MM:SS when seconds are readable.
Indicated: **8:35**
